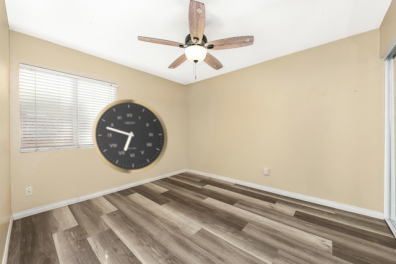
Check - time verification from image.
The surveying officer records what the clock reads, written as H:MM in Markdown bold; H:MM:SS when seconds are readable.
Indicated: **6:48**
